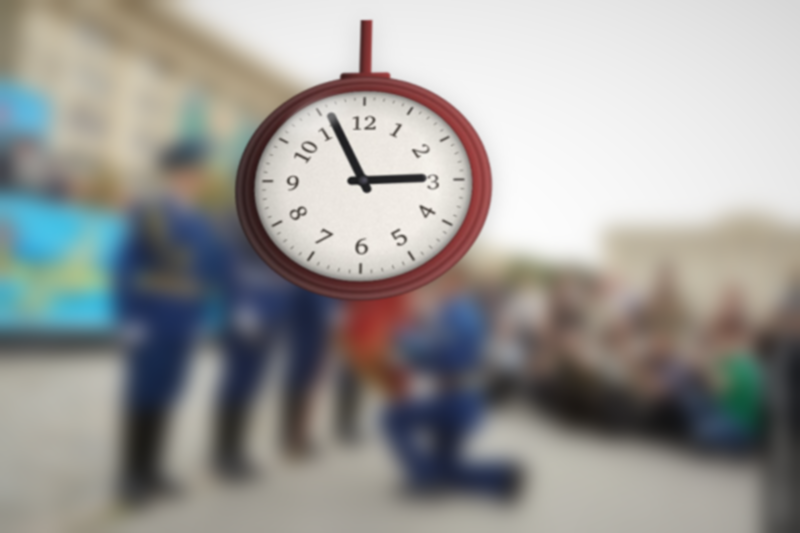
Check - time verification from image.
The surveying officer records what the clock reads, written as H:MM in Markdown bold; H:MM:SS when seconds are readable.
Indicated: **2:56**
